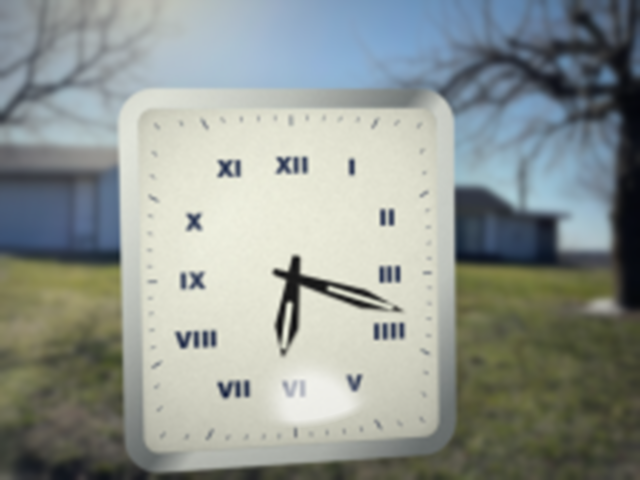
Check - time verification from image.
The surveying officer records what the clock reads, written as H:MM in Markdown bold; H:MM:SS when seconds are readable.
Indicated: **6:18**
